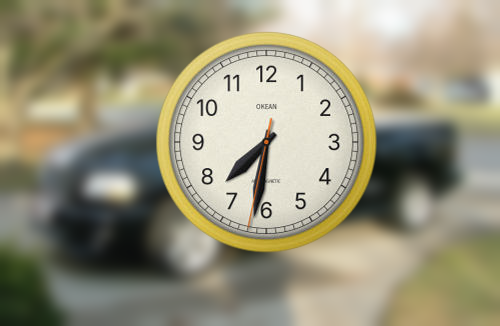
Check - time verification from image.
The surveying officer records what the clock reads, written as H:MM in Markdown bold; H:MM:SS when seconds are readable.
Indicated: **7:31:32**
